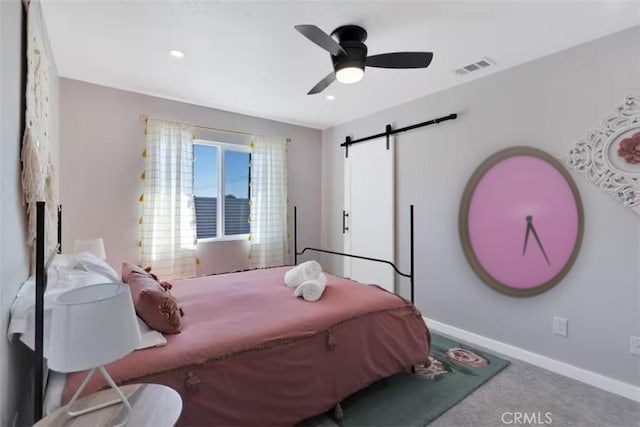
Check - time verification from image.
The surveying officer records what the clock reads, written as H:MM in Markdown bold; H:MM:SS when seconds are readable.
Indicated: **6:25**
